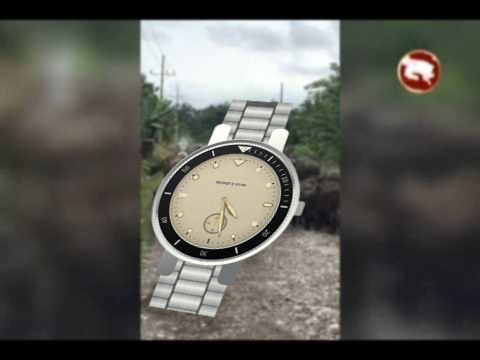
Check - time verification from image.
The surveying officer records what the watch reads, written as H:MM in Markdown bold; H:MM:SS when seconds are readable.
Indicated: **4:28**
